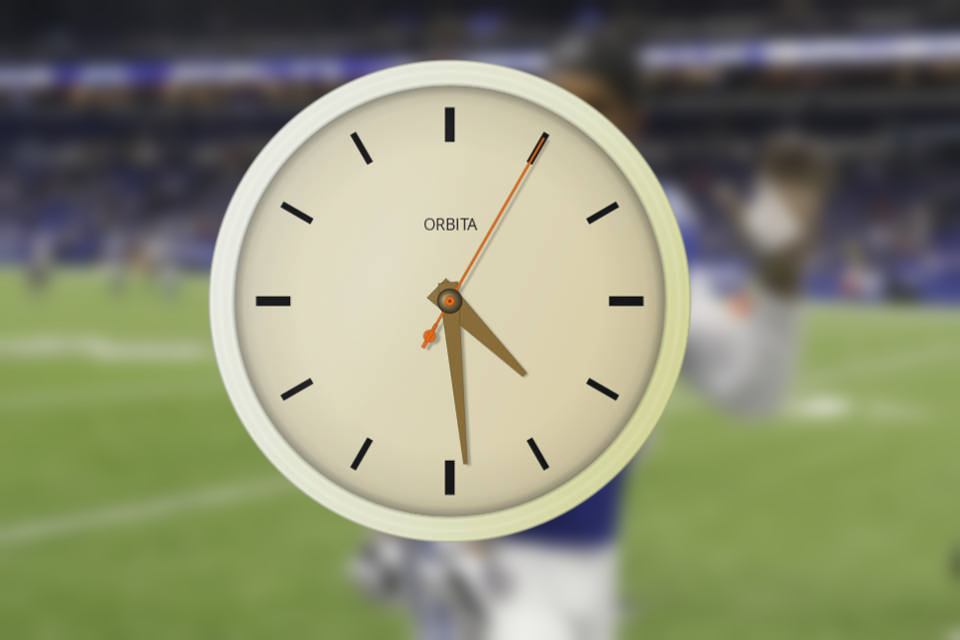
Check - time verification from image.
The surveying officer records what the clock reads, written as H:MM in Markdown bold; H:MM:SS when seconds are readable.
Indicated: **4:29:05**
